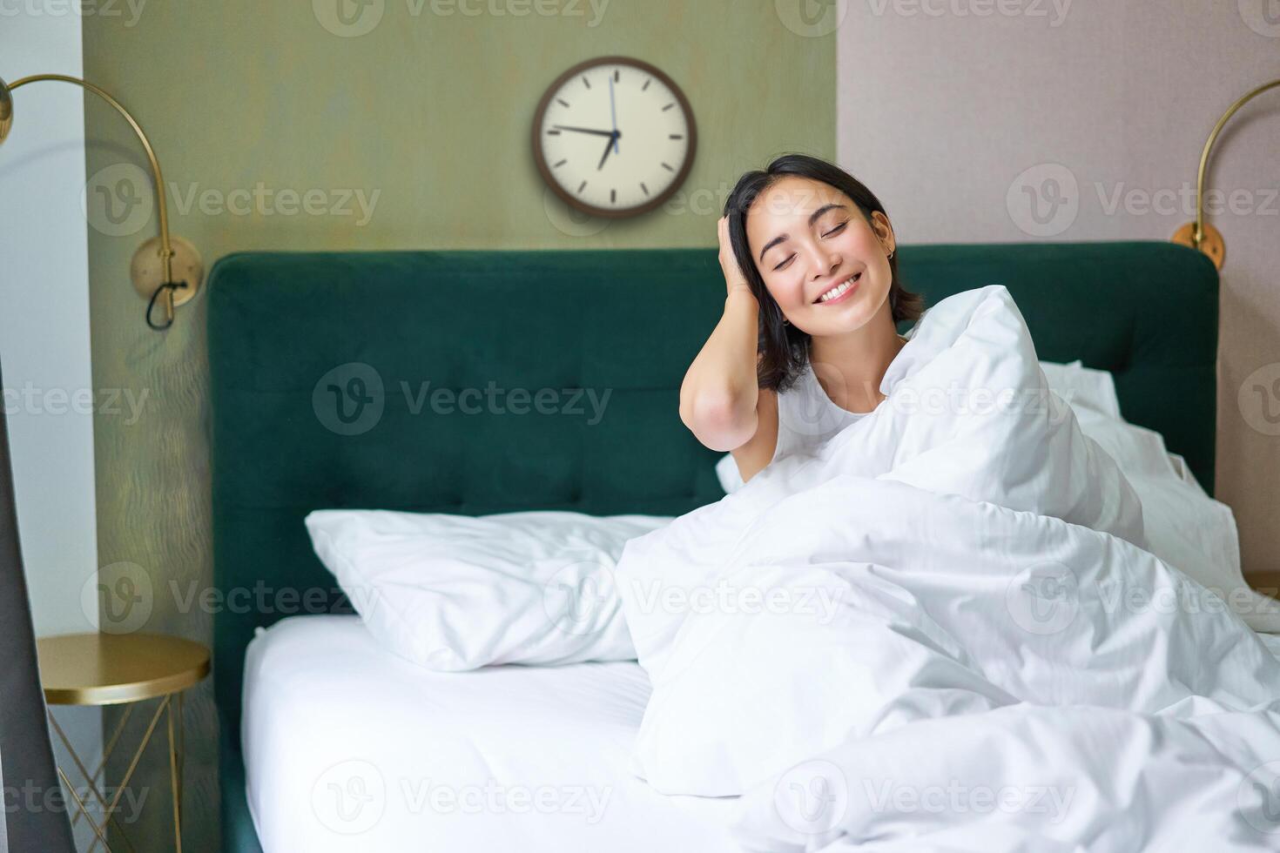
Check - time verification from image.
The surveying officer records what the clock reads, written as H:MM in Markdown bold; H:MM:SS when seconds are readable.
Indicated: **6:45:59**
